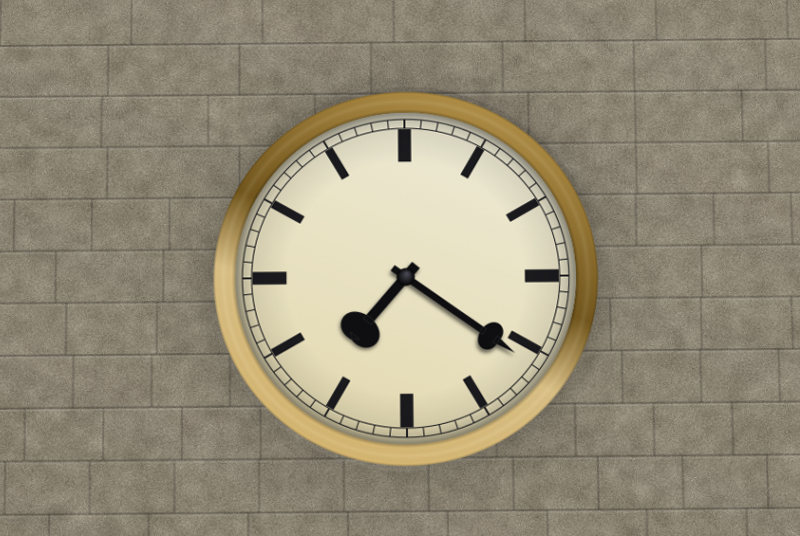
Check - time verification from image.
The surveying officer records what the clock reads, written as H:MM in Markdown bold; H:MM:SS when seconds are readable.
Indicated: **7:21**
